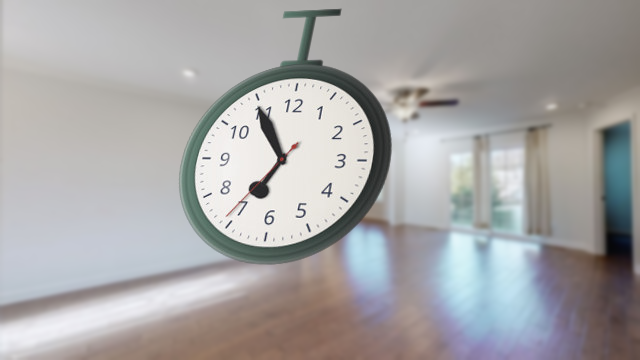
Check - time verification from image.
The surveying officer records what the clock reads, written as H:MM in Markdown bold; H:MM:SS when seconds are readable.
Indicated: **6:54:36**
